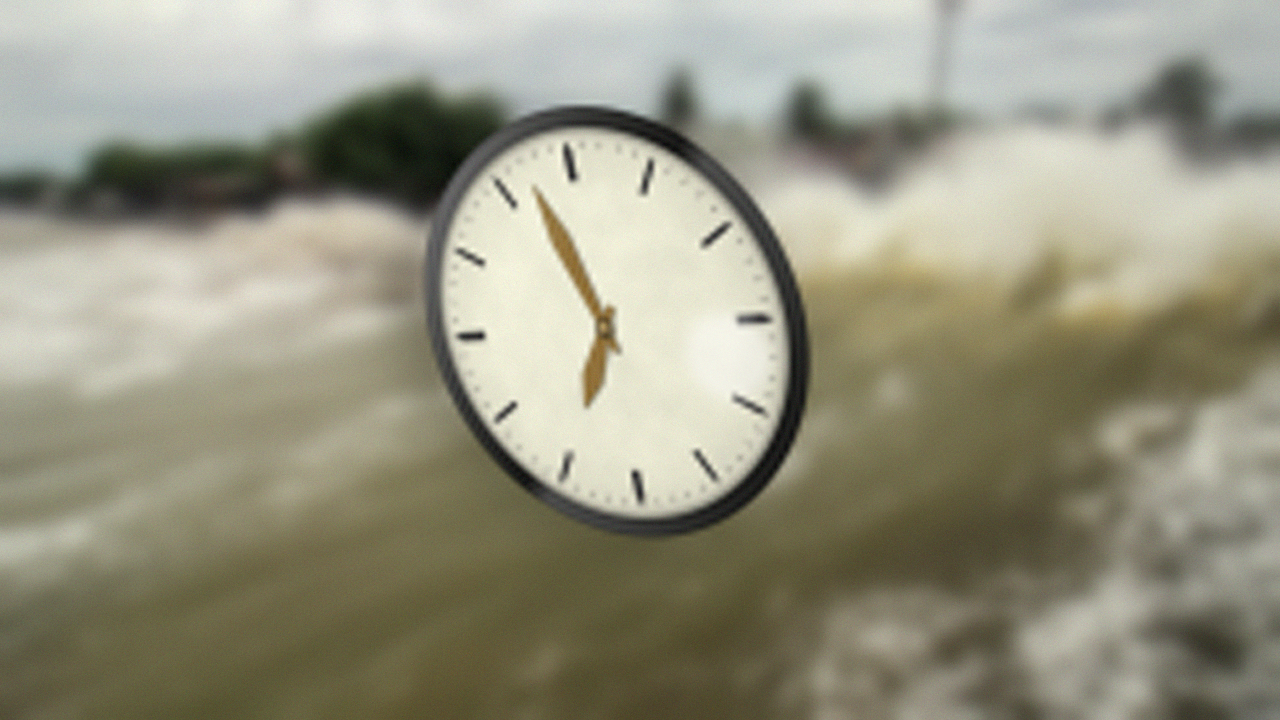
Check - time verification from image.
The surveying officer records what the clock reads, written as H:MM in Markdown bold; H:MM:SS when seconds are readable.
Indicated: **6:57**
